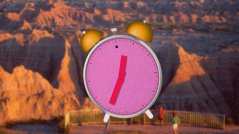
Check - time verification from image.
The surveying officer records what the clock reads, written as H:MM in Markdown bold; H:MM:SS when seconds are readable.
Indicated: **12:35**
